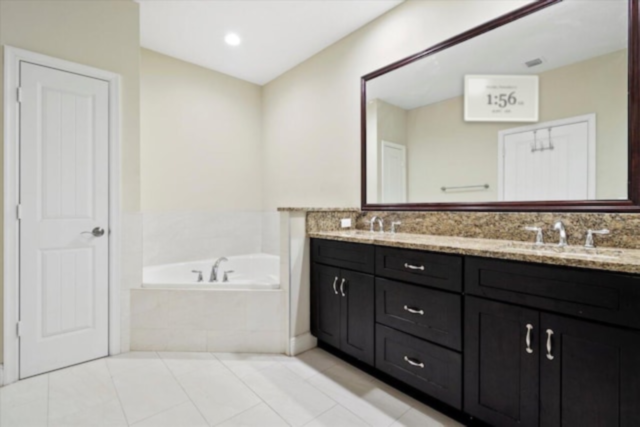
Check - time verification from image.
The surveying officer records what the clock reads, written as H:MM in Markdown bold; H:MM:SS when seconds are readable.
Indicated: **1:56**
